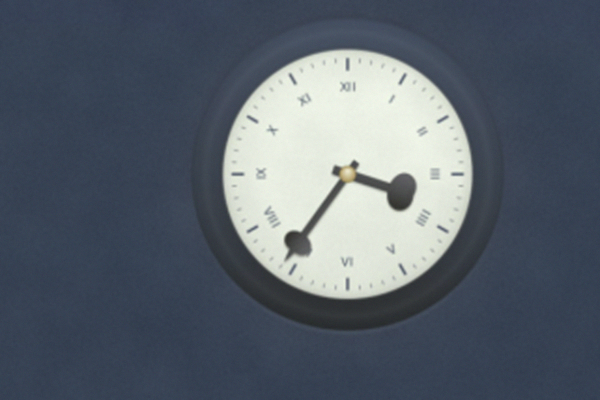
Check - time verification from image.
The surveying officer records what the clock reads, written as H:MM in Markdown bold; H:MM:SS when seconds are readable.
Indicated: **3:36**
